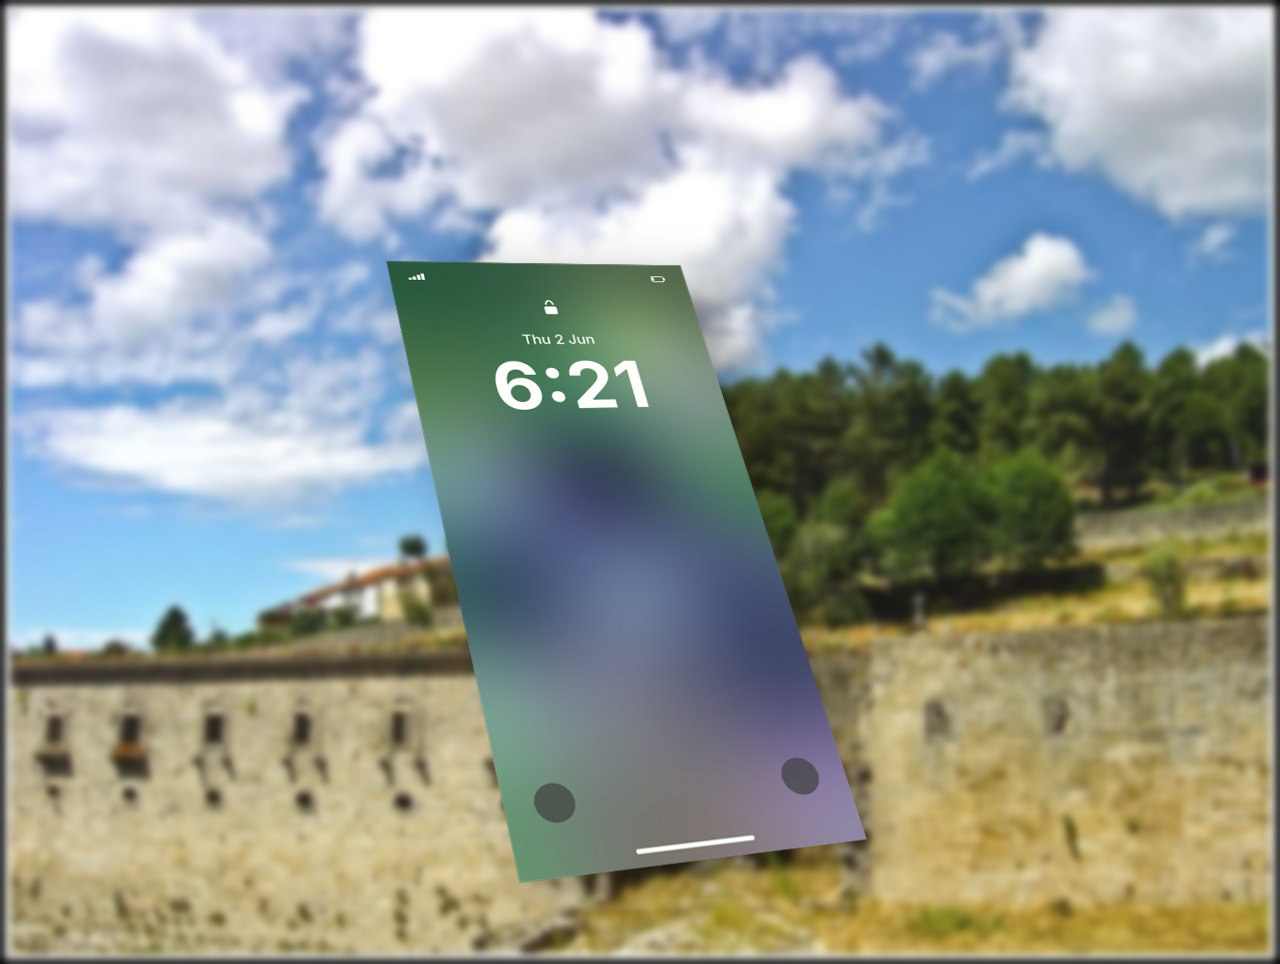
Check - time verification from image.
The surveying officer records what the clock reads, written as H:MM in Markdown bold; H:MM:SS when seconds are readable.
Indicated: **6:21**
